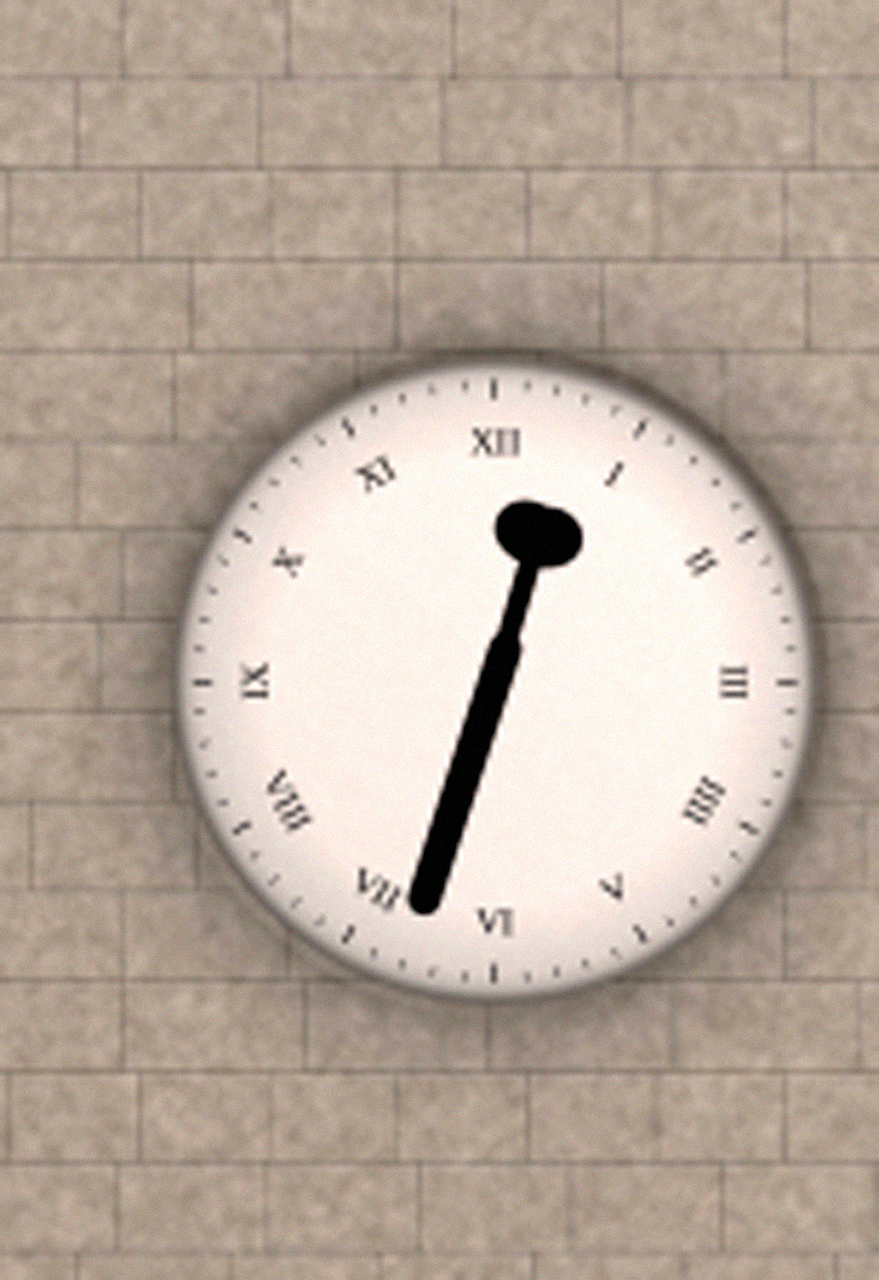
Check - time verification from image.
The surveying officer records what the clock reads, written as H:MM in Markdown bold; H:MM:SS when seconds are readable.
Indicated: **12:33**
